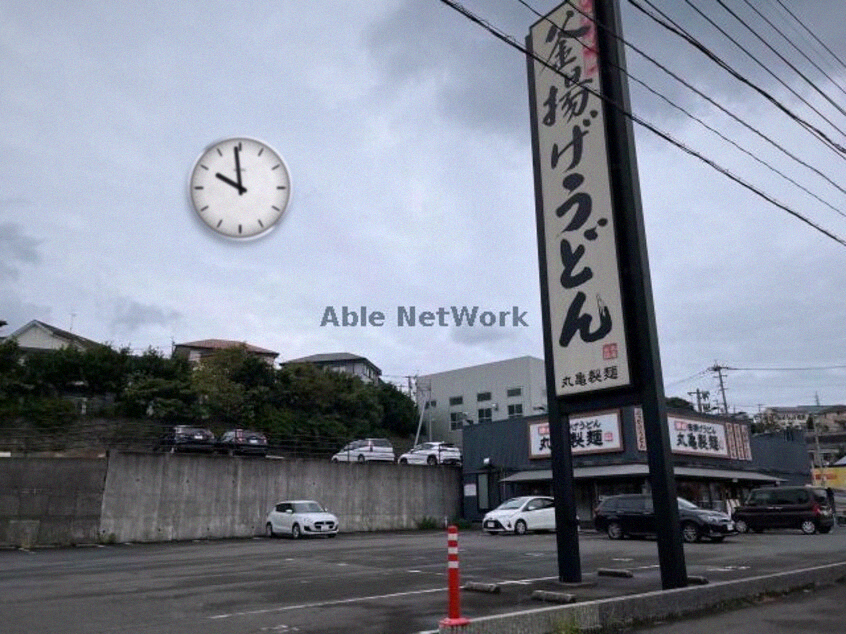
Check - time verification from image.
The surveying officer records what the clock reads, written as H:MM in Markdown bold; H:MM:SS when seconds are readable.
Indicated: **9:59**
